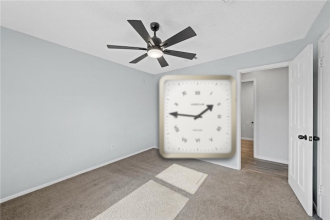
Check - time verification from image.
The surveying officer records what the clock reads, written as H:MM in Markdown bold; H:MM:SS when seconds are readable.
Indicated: **1:46**
